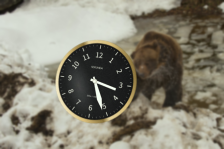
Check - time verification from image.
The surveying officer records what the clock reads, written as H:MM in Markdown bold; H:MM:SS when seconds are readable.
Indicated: **3:26**
